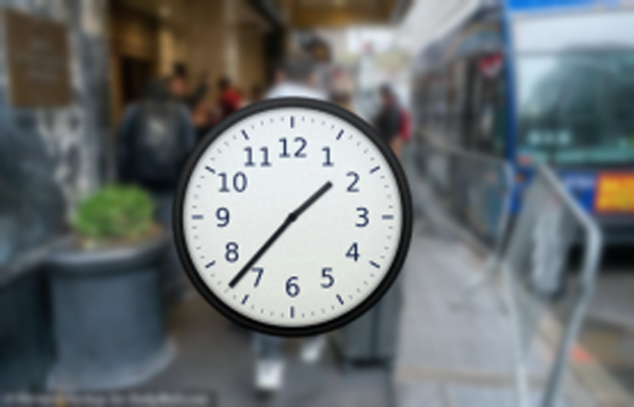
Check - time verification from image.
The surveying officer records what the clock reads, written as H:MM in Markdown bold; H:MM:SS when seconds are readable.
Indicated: **1:37**
